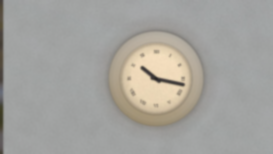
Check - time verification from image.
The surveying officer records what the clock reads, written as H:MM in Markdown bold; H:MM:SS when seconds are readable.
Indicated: **10:17**
